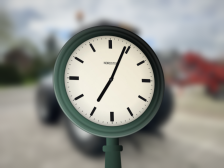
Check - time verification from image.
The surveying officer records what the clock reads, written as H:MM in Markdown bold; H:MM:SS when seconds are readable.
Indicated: **7:04**
